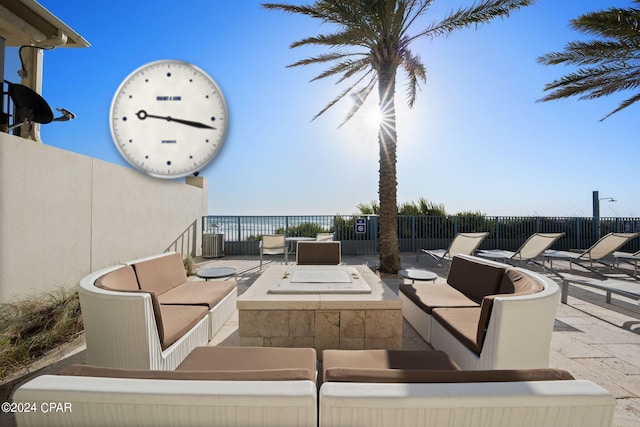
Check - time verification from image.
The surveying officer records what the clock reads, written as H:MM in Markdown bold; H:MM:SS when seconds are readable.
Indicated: **9:17**
